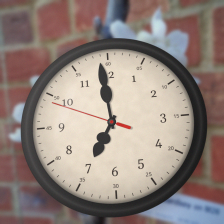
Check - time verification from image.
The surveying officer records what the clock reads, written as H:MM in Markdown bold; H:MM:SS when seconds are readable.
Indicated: **6:58:49**
